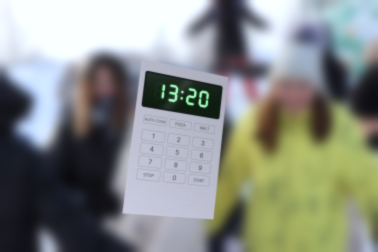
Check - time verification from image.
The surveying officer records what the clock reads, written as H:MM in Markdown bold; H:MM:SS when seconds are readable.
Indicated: **13:20**
